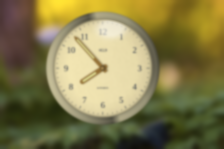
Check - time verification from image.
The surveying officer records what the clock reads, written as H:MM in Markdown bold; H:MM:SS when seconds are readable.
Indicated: **7:53**
